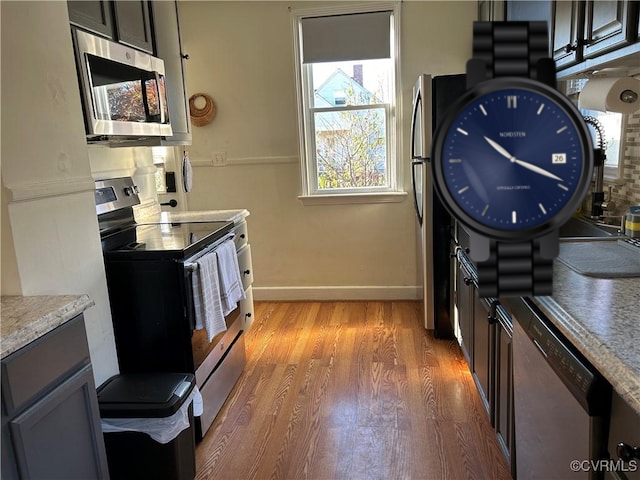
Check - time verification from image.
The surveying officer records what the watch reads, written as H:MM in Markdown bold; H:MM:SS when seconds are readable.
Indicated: **10:19**
